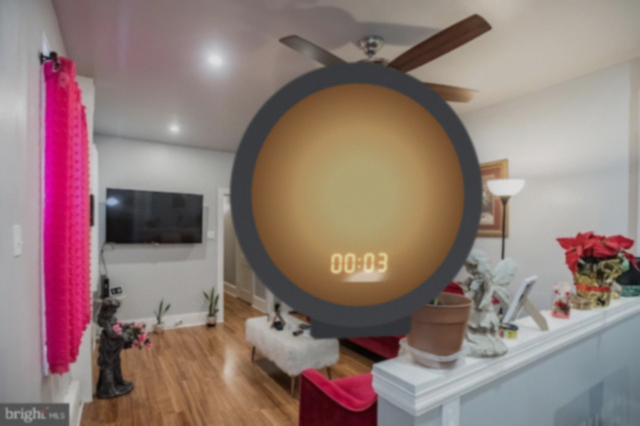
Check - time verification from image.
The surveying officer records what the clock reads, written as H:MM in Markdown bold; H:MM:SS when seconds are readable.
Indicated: **0:03**
